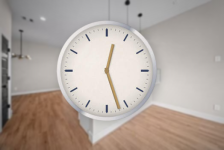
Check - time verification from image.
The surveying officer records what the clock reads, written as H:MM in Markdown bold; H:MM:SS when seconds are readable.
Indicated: **12:27**
